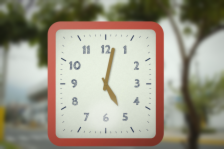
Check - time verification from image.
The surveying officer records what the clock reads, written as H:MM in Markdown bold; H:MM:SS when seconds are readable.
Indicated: **5:02**
